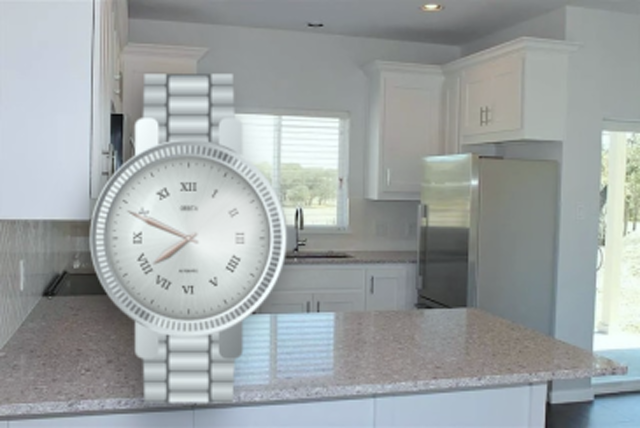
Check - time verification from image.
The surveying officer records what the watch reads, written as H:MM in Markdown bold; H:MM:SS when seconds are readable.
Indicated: **7:49**
